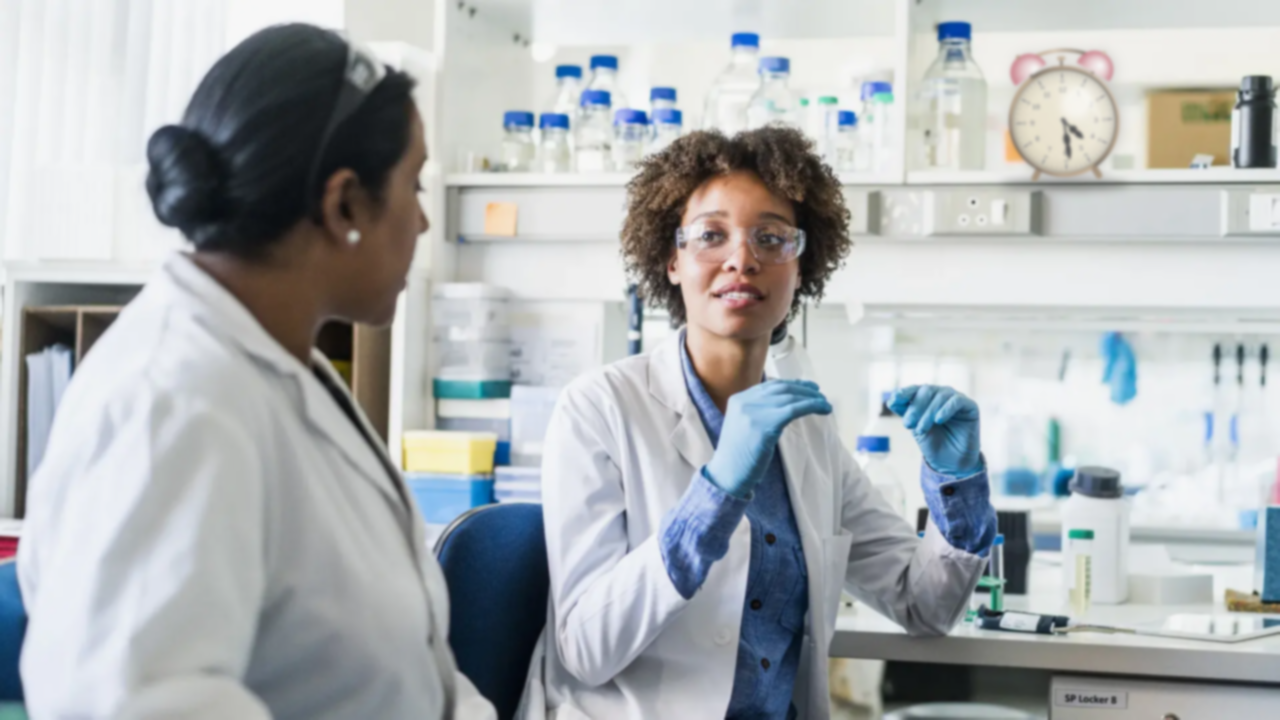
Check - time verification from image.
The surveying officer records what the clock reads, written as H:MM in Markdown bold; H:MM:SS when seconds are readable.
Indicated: **4:29**
